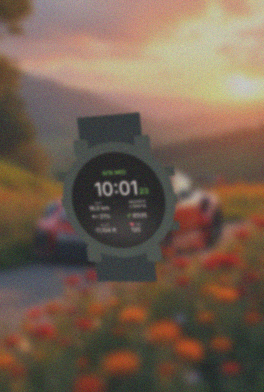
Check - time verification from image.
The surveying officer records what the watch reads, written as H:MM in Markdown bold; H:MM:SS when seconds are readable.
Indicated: **10:01**
